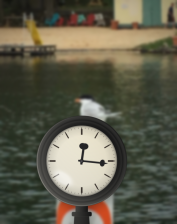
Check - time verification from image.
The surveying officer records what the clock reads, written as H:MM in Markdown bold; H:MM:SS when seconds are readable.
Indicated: **12:16**
